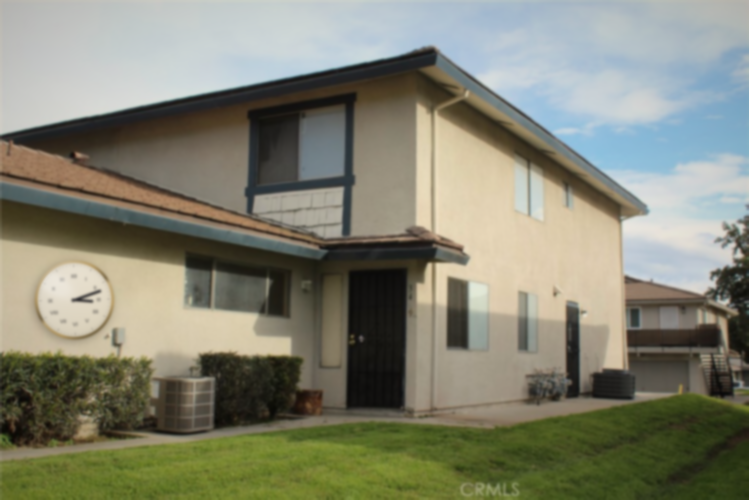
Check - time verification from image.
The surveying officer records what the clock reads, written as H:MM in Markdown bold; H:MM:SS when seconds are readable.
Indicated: **3:12**
